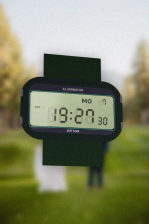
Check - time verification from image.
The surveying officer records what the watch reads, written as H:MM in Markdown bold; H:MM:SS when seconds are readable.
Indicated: **19:27:30**
